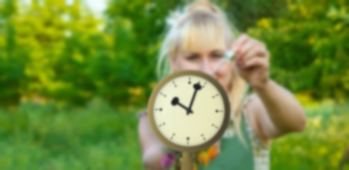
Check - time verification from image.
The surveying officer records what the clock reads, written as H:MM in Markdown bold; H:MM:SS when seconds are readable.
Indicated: **10:03**
